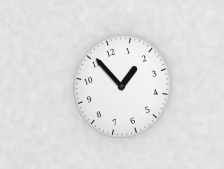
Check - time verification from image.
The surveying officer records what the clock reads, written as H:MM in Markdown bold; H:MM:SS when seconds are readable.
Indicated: **1:56**
